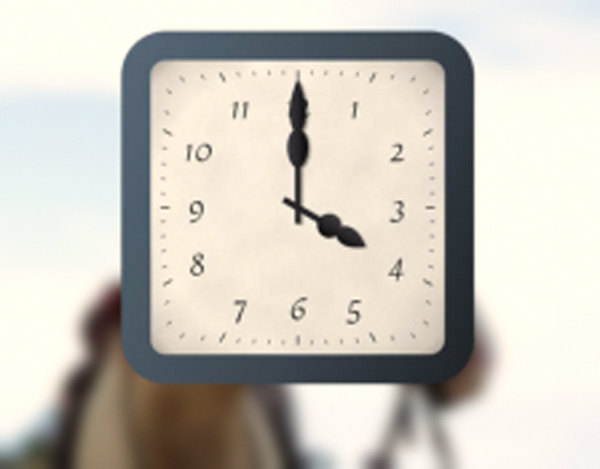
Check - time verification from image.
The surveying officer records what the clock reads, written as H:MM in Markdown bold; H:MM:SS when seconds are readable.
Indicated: **4:00**
